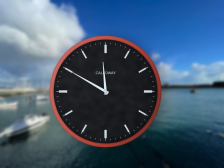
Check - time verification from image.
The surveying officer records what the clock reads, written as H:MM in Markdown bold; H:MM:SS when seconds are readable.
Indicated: **11:50**
